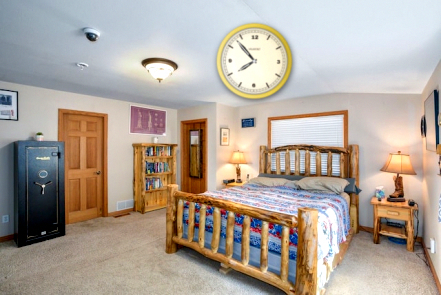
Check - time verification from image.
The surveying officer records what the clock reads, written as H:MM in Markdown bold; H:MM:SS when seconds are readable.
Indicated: **7:53**
